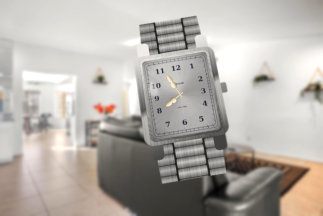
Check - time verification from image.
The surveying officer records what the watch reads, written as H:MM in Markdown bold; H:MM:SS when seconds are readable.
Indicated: **7:56**
